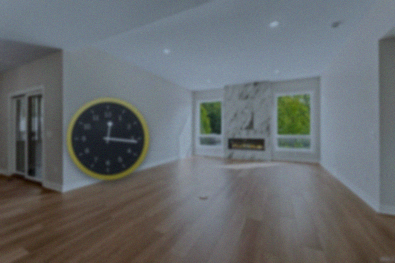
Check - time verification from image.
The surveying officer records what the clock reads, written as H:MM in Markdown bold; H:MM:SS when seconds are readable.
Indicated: **12:16**
